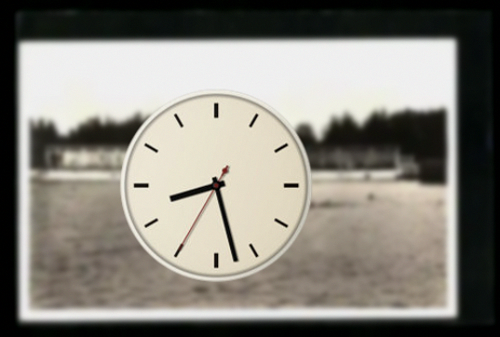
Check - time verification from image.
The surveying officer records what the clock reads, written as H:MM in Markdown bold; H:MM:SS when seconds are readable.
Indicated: **8:27:35**
